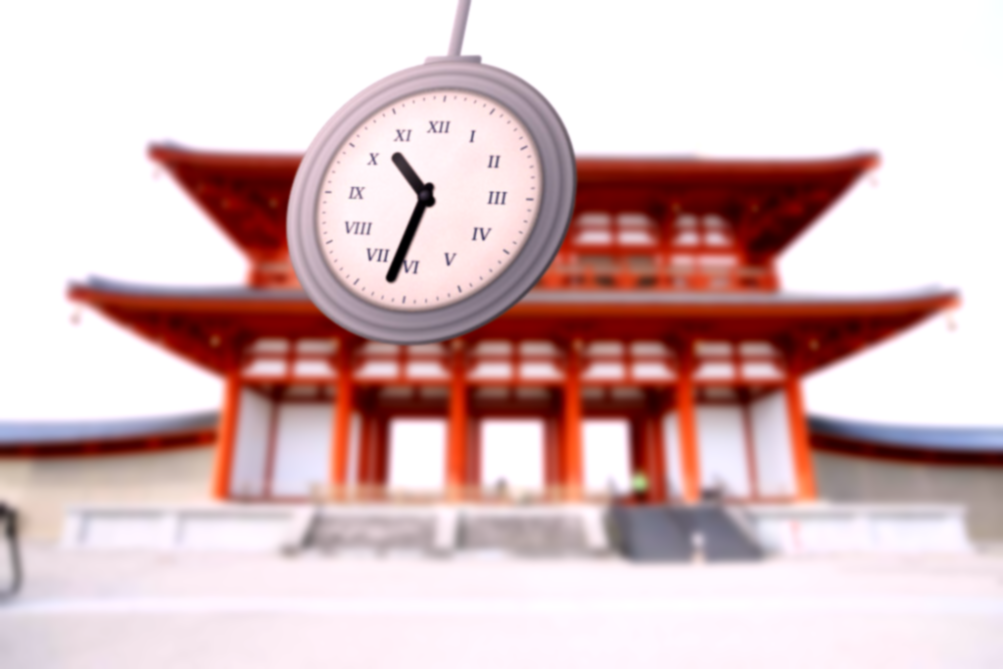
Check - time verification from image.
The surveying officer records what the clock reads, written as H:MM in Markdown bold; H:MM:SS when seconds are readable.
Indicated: **10:32**
